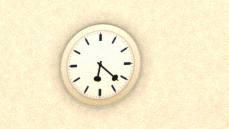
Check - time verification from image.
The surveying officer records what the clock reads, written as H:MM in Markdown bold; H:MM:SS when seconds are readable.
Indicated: **6:22**
